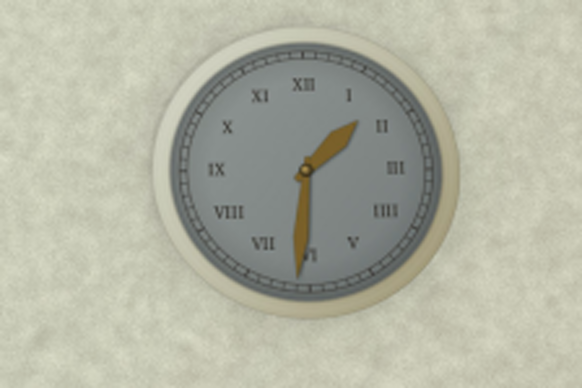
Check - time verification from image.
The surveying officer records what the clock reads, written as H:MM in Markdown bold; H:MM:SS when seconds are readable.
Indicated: **1:31**
